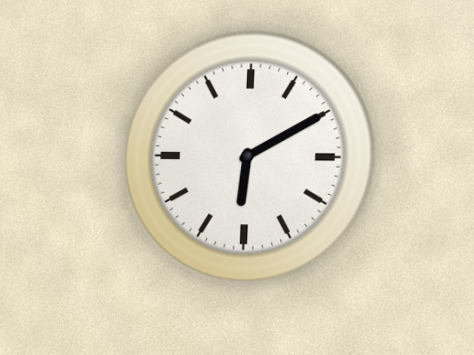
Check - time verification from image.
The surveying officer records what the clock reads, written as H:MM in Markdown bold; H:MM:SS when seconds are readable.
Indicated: **6:10**
